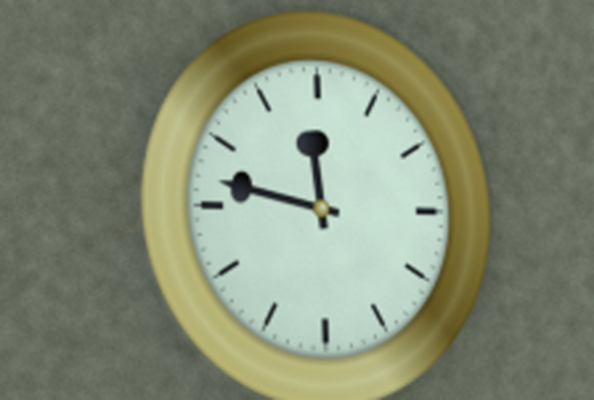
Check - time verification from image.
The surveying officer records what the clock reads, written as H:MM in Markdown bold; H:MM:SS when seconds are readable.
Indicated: **11:47**
